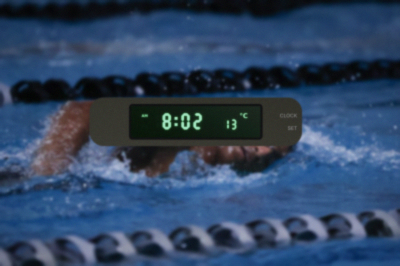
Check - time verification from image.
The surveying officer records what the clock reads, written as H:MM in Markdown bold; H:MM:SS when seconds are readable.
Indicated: **8:02**
